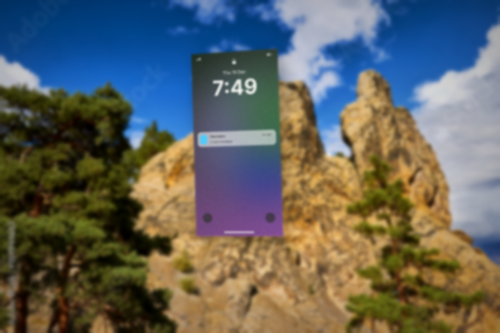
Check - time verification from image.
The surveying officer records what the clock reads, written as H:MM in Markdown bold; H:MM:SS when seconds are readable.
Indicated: **7:49**
